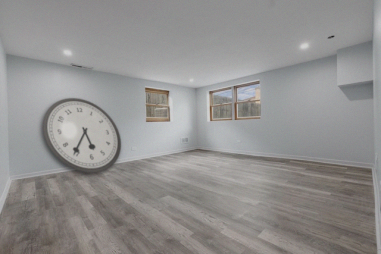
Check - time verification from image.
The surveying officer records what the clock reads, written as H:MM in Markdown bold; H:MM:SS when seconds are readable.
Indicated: **5:36**
